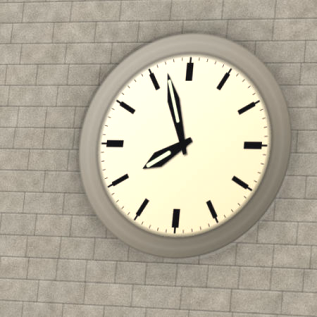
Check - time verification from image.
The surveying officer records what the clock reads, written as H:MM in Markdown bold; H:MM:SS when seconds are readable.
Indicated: **7:57**
